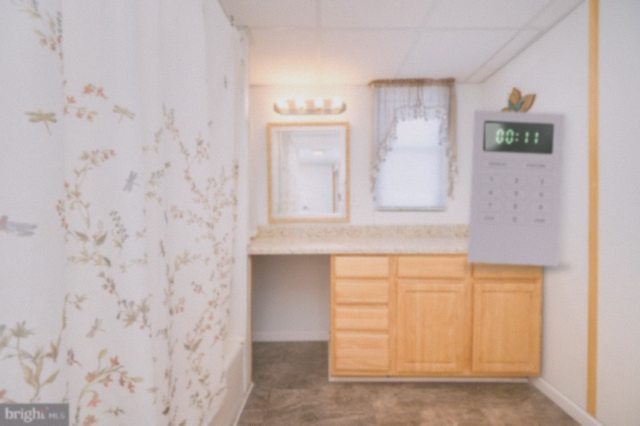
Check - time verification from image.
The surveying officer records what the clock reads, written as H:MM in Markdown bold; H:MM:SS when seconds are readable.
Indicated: **0:11**
